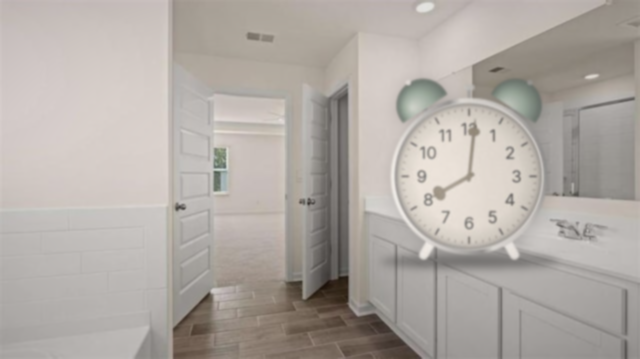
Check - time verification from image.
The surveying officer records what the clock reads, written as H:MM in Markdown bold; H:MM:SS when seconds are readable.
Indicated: **8:01**
